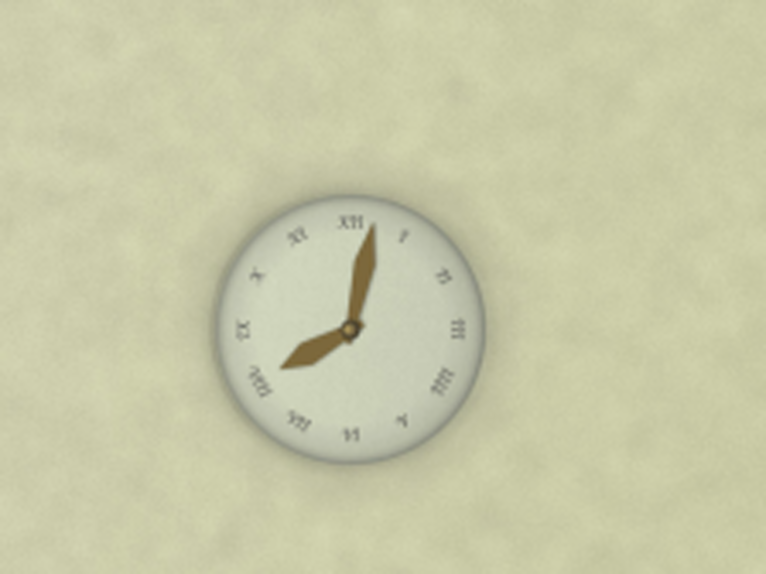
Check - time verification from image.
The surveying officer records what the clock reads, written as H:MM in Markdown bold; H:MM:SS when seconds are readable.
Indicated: **8:02**
